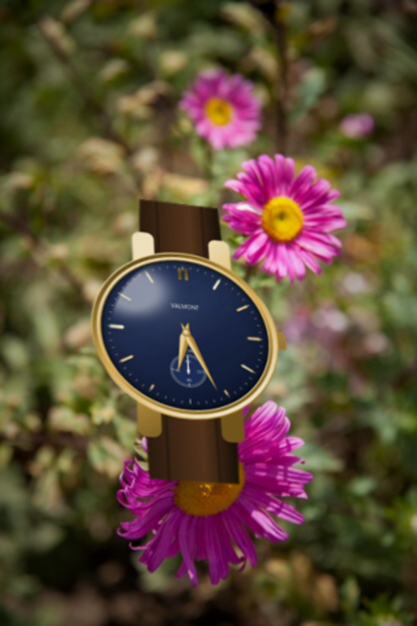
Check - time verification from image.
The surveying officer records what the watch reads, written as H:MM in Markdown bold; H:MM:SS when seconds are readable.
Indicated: **6:26**
